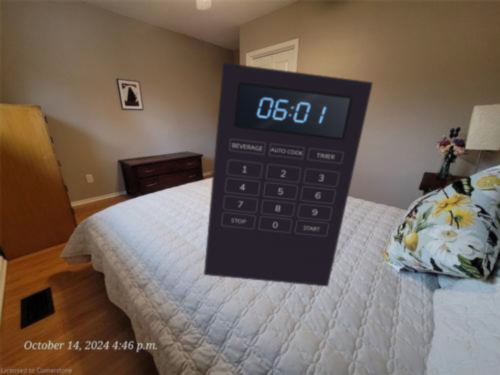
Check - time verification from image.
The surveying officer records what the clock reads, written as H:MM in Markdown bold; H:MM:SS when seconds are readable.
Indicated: **6:01**
